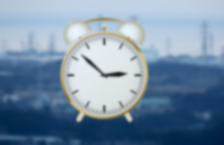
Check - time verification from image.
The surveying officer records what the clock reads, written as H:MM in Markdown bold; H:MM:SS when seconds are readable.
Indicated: **2:52**
